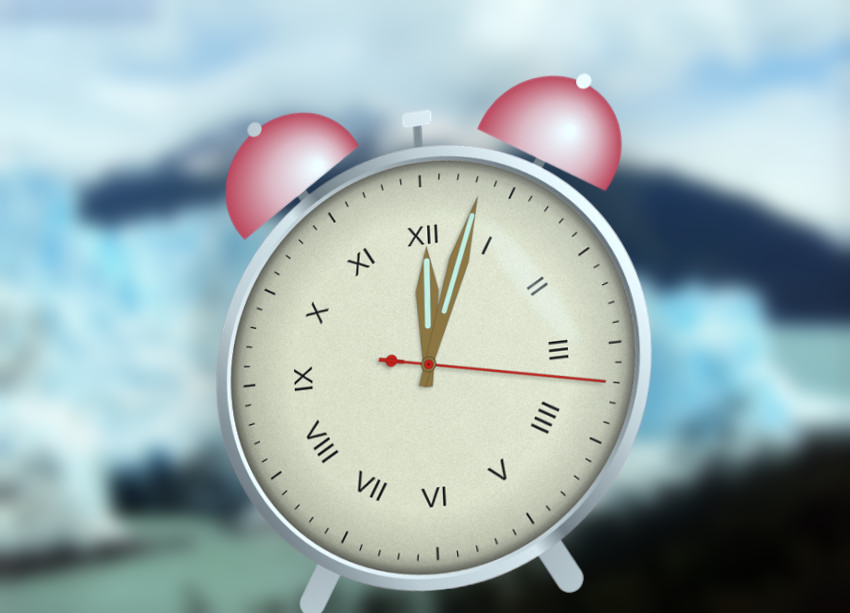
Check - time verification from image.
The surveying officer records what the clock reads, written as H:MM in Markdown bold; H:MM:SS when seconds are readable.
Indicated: **12:03:17**
